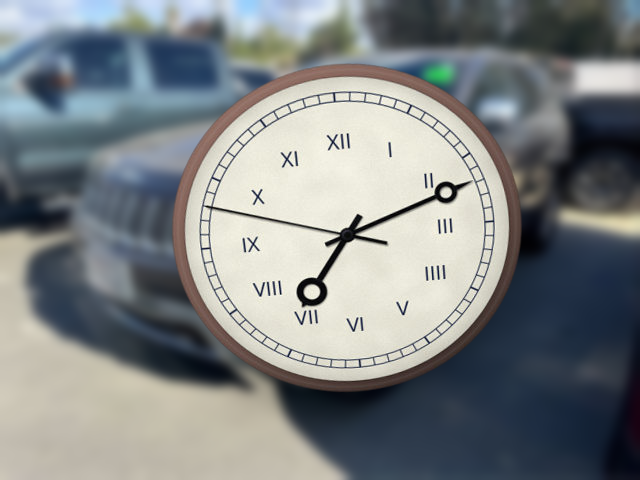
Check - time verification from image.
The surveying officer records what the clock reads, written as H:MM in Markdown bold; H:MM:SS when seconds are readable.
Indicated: **7:11:48**
